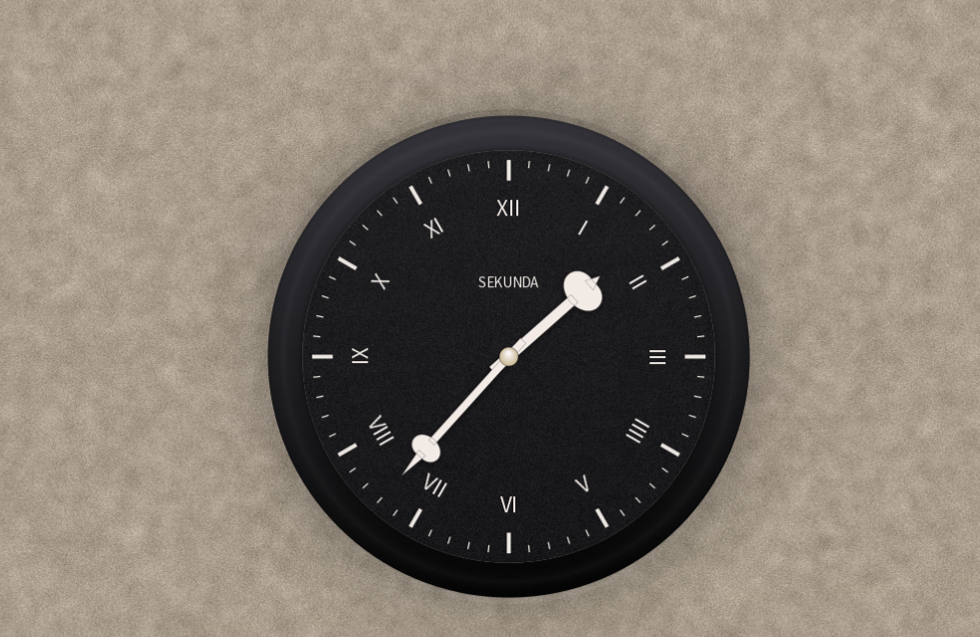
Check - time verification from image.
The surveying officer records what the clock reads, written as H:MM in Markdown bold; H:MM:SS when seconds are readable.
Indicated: **1:37**
